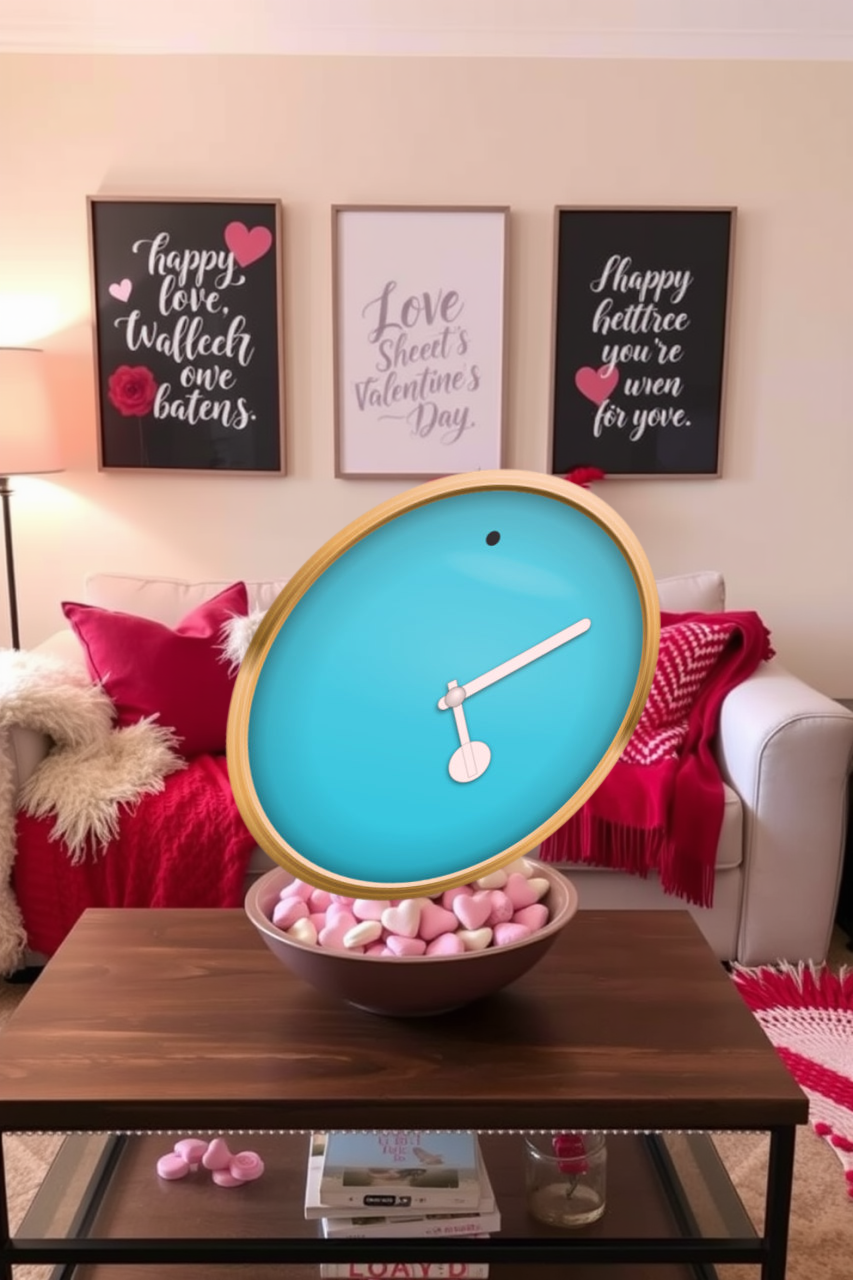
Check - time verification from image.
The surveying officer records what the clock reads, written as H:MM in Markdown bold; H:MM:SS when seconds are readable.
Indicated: **5:10**
